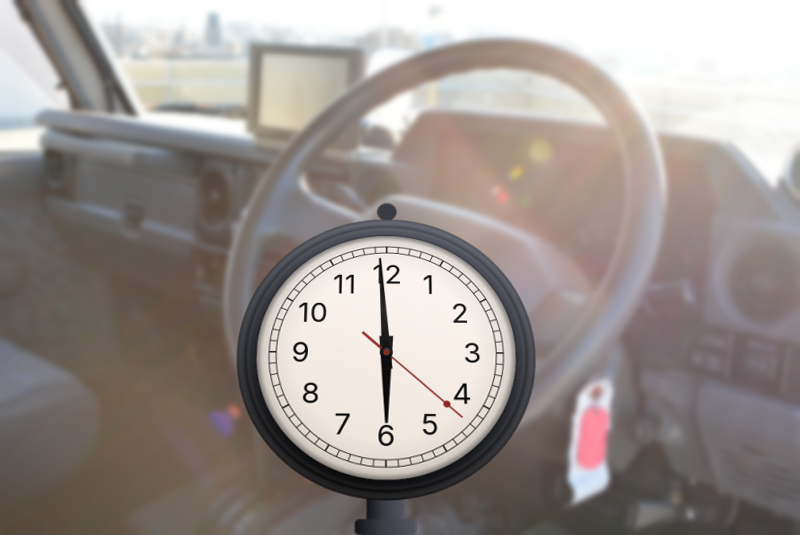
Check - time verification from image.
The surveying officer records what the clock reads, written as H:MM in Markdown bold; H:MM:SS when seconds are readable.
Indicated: **5:59:22**
